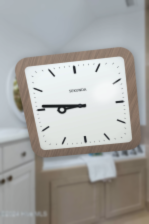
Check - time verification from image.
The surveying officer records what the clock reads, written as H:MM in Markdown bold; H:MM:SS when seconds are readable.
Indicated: **8:46**
